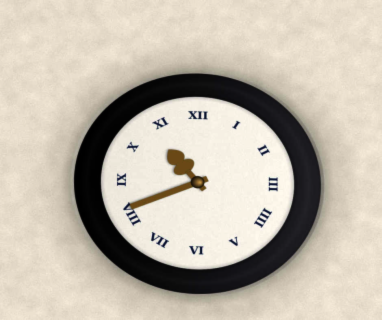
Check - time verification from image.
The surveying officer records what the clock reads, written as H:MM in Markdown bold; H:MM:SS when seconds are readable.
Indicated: **10:41**
